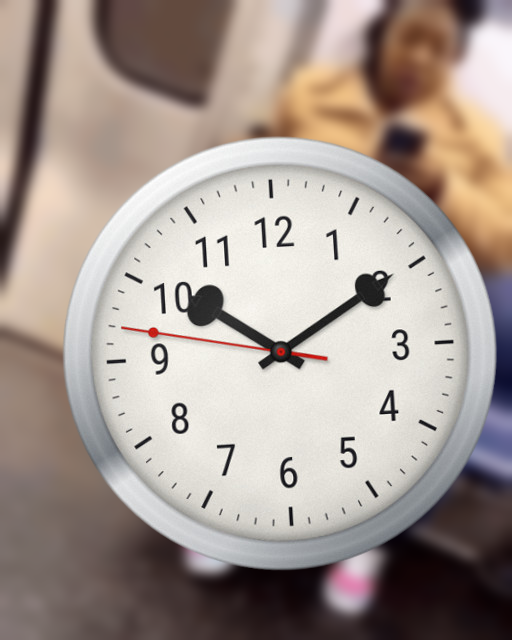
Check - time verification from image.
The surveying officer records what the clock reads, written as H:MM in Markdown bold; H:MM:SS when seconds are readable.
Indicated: **10:09:47**
